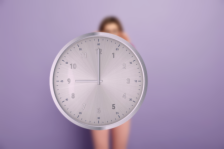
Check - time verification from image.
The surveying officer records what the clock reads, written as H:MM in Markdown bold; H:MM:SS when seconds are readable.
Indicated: **9:00**
